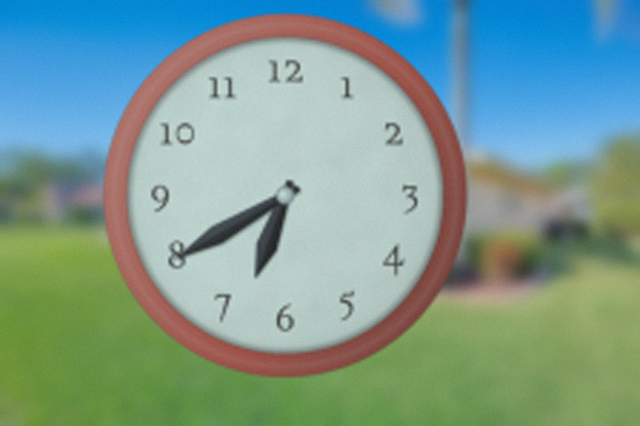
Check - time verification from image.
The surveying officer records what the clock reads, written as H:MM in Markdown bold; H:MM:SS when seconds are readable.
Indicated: **6:40**
